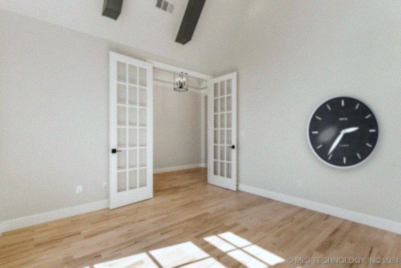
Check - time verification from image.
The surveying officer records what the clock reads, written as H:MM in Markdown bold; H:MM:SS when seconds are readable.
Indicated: **2:36**
